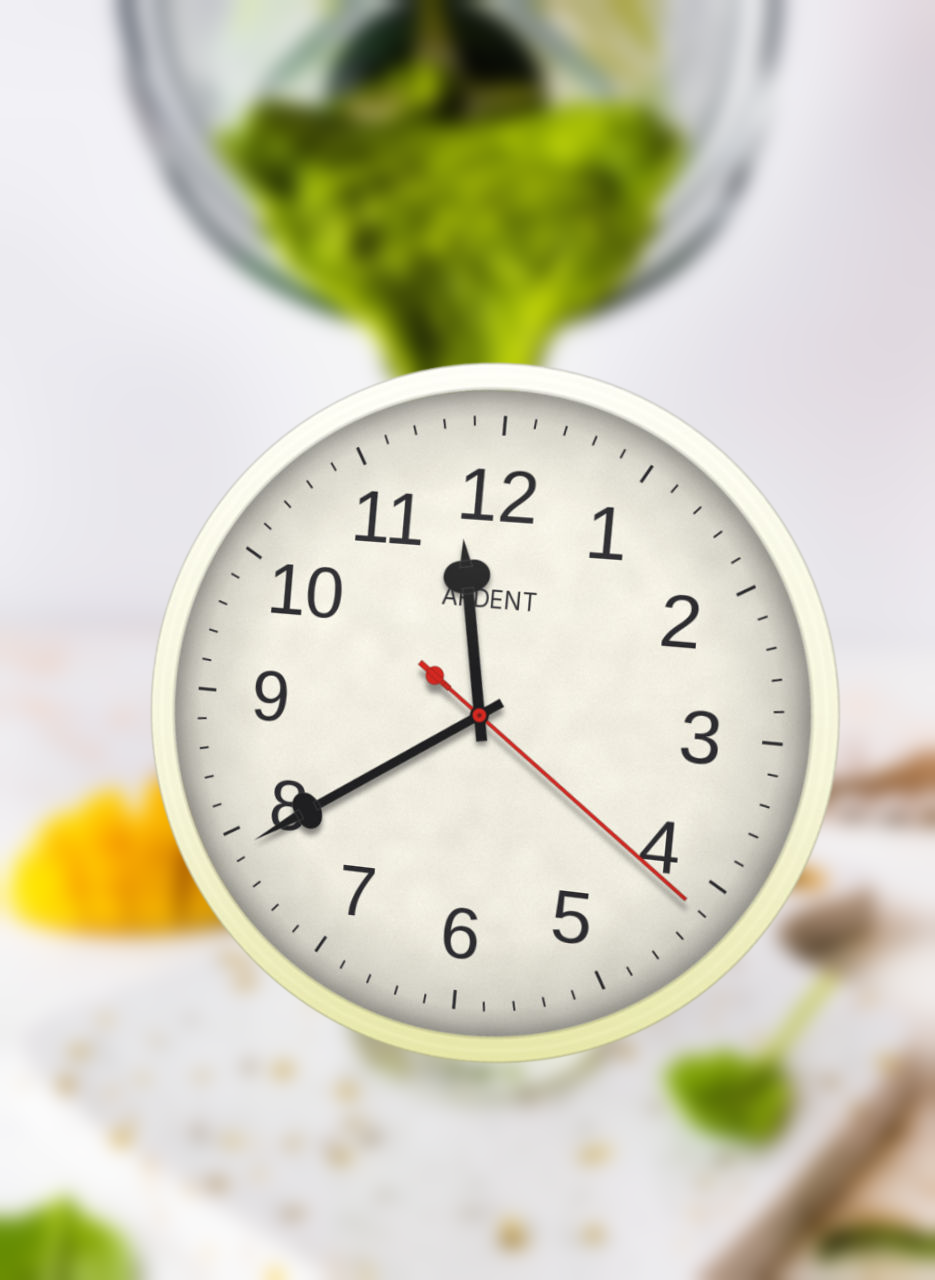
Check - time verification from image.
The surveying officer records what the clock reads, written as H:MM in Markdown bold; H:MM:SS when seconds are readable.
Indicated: **11:39:21**
